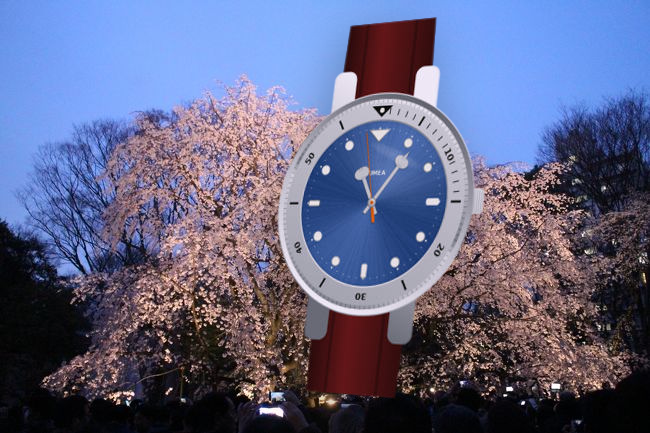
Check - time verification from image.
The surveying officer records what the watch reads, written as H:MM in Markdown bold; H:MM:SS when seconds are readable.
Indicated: **11:05:58**
